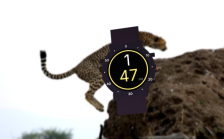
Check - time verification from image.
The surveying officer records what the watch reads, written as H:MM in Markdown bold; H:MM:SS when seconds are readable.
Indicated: **1:47**
